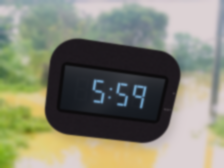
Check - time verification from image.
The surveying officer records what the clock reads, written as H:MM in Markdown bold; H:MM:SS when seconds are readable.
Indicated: **5:59**
